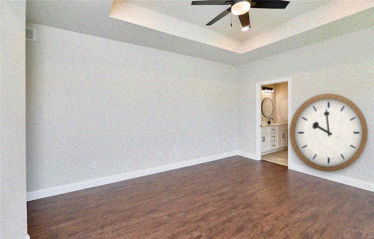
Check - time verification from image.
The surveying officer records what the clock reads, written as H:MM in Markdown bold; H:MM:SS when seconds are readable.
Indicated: **9:59**
